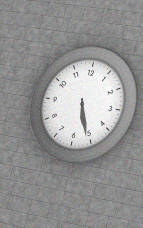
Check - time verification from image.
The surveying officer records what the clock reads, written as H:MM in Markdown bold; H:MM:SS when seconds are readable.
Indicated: **5:26**
